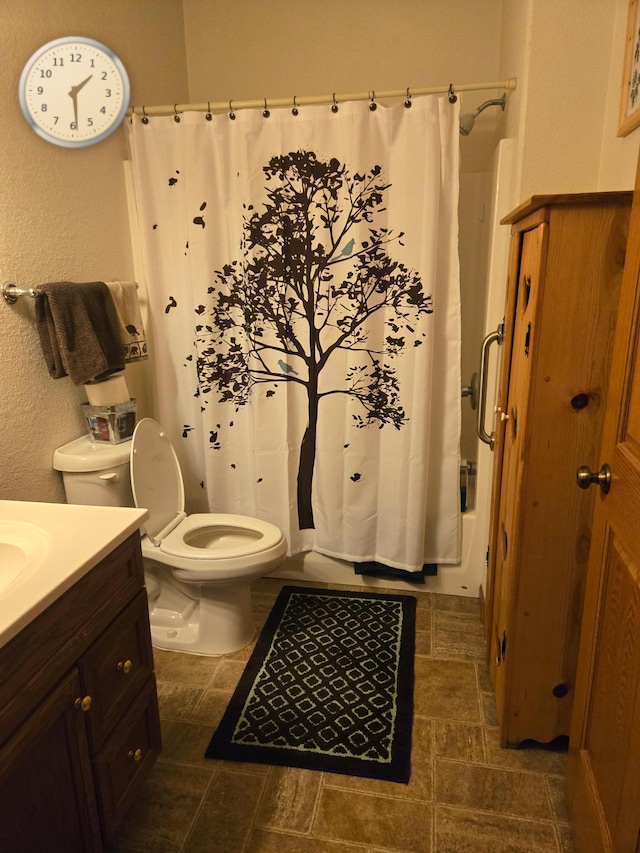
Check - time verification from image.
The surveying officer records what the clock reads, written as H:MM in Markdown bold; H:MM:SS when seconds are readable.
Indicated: **1:29**
